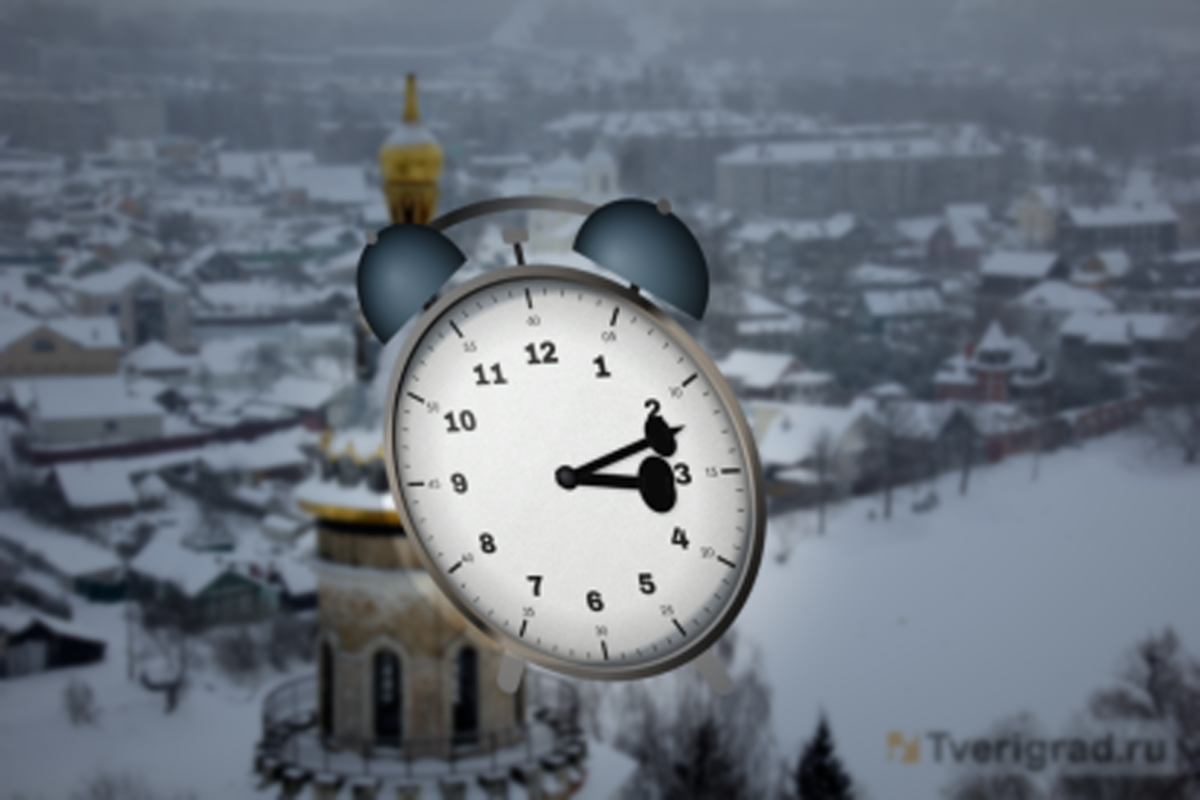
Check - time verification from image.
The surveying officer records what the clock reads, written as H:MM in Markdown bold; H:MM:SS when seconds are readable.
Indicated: **3:12**
